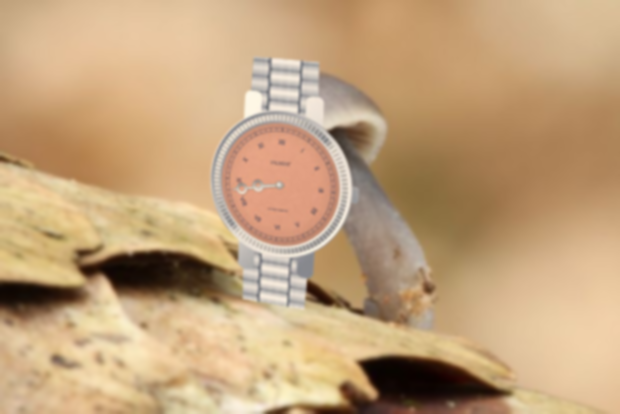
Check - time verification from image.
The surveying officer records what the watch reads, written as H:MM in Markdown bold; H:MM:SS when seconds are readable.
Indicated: **8:43**
